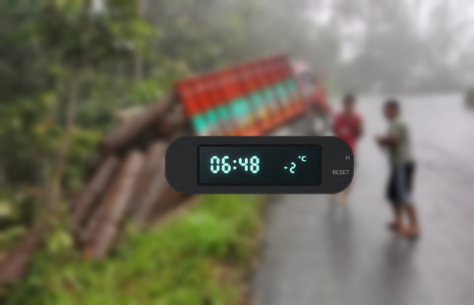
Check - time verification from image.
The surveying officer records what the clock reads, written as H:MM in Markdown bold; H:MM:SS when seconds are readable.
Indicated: **6:48**
